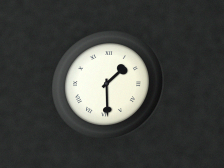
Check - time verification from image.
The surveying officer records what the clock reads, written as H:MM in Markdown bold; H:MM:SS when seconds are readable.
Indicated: **1:29**
